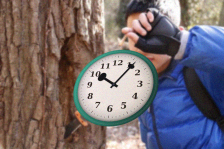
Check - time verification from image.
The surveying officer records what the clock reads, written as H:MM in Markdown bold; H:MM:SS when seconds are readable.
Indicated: **10:06**
